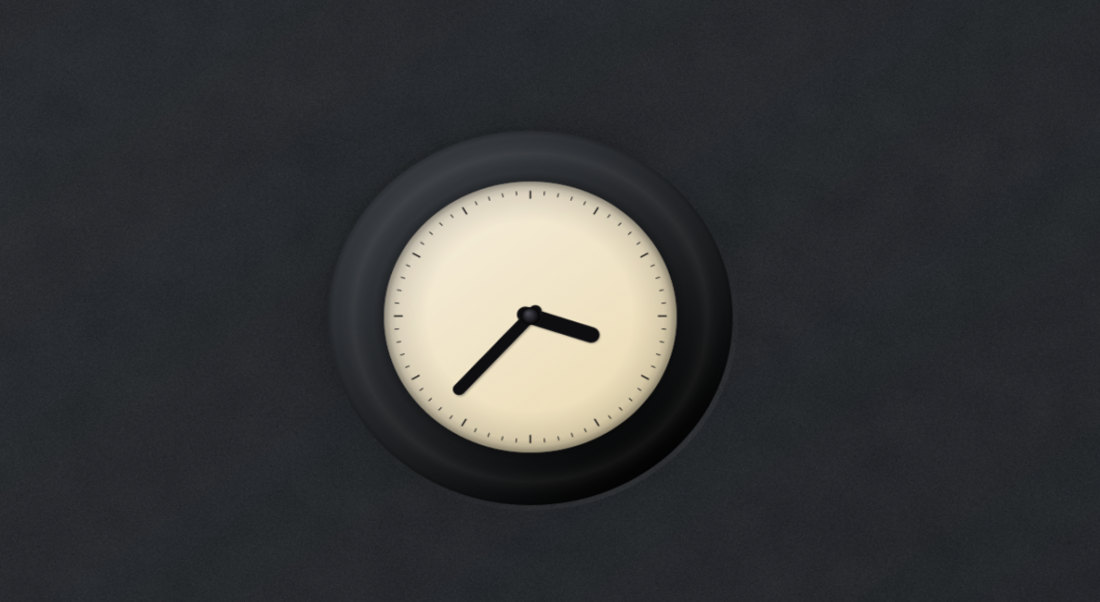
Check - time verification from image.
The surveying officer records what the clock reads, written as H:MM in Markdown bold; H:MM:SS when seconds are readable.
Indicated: **3:37**
